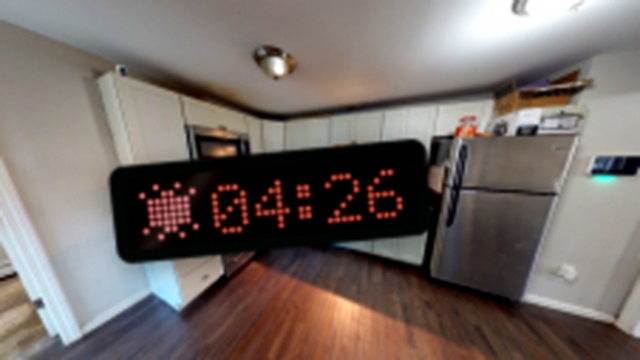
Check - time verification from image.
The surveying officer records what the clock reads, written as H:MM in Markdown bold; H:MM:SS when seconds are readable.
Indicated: **4:26**
